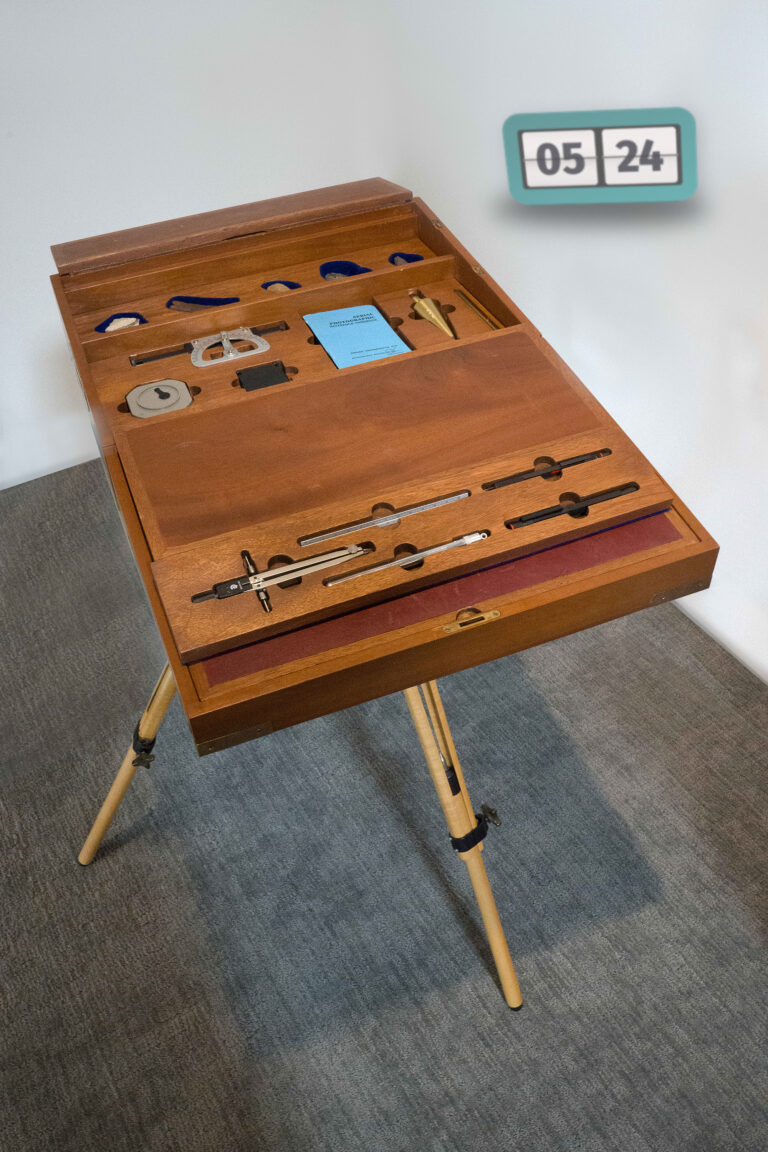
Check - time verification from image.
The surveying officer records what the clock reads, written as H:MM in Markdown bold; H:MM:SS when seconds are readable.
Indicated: **5:24**
